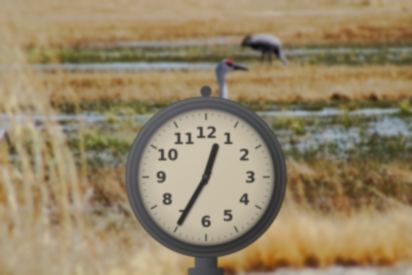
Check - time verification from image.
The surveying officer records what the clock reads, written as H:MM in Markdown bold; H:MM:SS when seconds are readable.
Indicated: **12:35**
